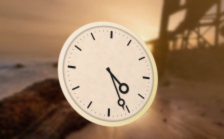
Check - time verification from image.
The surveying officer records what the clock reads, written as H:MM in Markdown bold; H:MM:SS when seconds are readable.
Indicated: **4:26**
